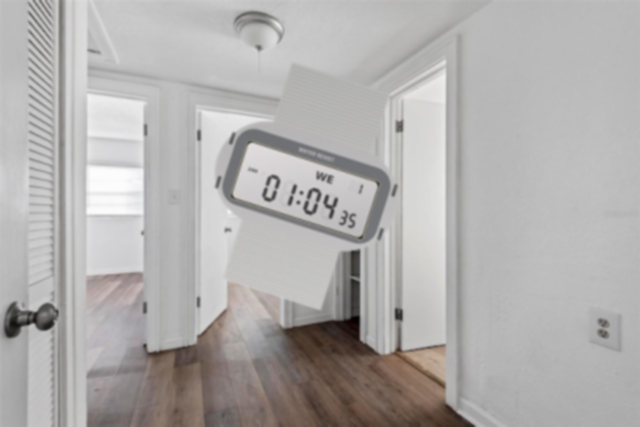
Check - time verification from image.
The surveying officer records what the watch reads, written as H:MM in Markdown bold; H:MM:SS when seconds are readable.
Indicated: **1:04:35**
